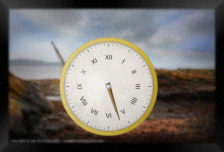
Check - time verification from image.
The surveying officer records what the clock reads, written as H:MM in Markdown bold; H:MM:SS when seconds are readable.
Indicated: **5:27**
